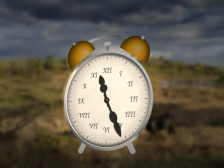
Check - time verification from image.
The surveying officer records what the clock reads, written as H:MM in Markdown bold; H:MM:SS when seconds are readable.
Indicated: **11:26**
